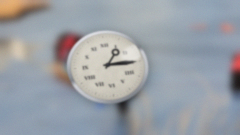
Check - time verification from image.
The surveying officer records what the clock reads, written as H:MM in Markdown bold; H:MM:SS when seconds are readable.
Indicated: **1:15**
